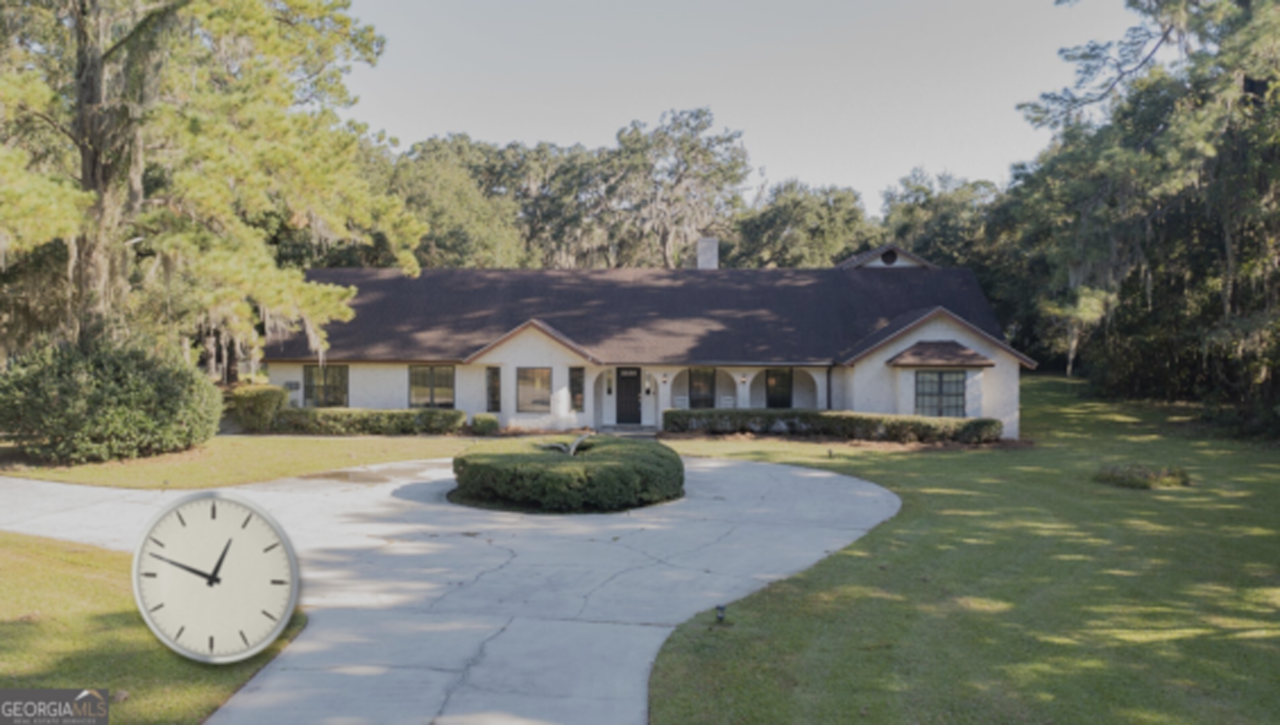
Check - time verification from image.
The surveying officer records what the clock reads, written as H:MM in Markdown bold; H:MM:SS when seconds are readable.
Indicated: **12:48**
